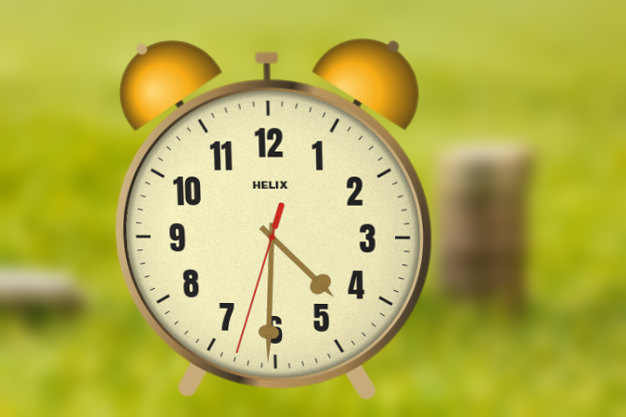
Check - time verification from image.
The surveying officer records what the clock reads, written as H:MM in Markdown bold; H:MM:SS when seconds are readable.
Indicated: **4:30:33**
